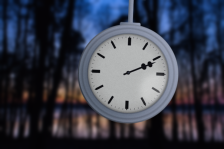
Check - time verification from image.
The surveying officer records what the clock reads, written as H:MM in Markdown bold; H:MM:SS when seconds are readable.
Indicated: **2:11**
